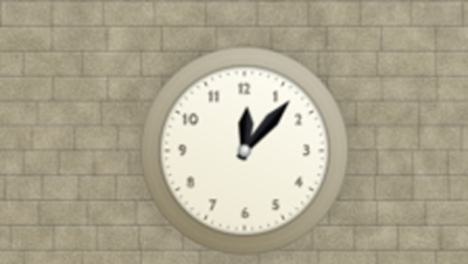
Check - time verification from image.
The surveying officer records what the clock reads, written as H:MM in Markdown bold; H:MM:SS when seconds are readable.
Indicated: **12:07**
